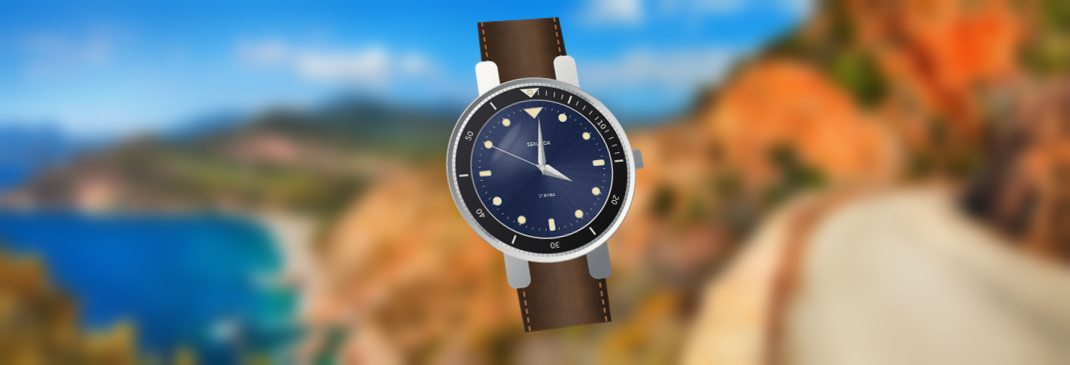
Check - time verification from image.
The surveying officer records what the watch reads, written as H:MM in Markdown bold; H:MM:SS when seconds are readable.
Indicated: **4:00:50**
